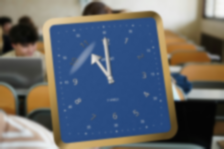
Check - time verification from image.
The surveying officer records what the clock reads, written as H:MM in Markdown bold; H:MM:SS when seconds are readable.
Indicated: **11:00**
